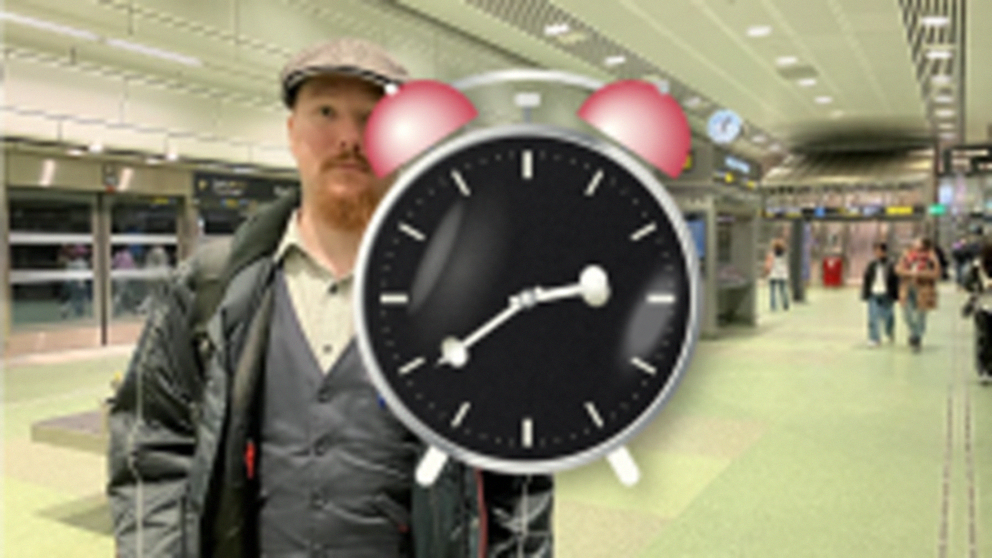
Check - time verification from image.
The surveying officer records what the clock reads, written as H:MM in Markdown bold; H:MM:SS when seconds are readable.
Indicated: **2:39**
